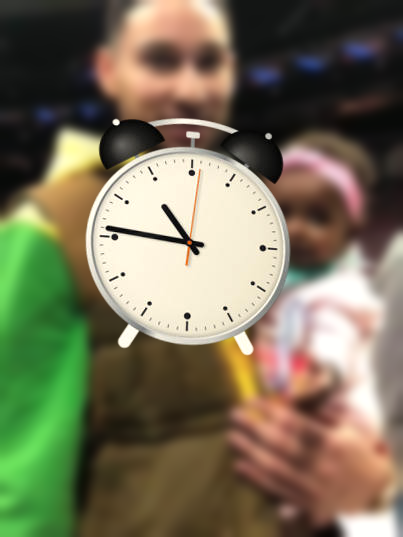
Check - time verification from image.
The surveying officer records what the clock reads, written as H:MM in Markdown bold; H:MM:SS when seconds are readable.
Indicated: **10:46:01**
